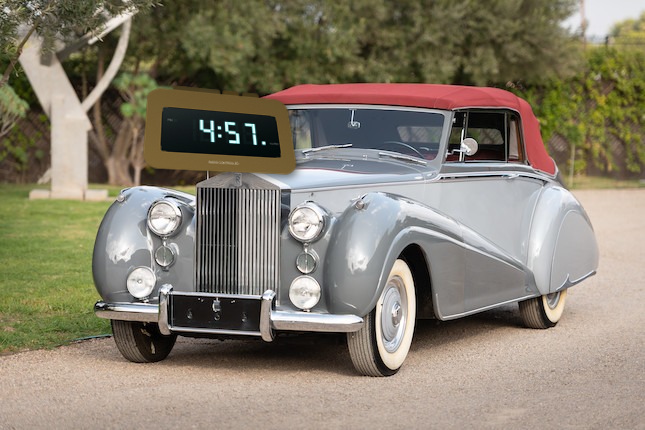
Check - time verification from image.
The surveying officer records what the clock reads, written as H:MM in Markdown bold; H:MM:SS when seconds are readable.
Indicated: **4:57**
